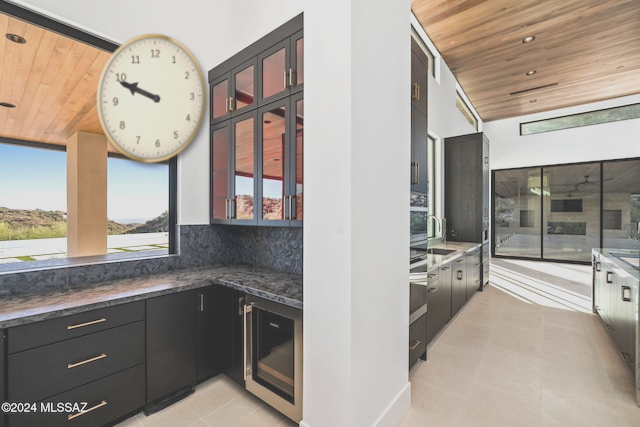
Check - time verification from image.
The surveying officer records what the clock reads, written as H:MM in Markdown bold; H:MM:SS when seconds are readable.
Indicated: **9:49**
